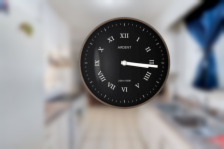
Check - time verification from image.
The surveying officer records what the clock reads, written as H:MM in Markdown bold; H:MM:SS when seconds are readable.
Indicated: **3:16**
